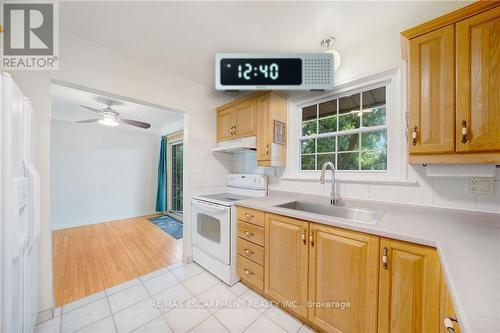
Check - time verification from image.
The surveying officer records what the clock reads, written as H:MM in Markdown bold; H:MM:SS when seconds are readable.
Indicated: **12:40**
